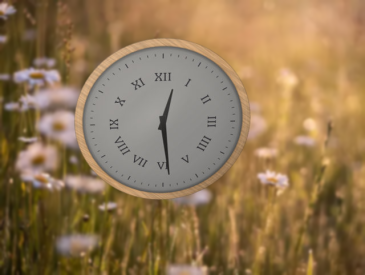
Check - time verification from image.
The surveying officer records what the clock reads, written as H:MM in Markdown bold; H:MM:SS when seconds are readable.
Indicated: **12:29**
